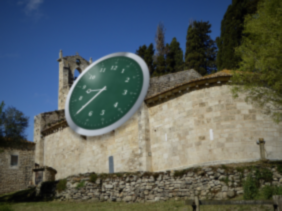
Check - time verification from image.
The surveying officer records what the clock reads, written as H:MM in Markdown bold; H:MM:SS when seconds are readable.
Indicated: **8:35**
